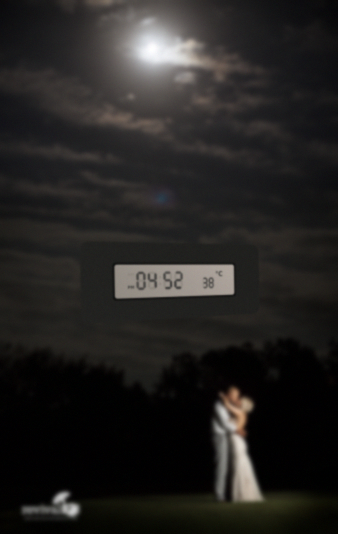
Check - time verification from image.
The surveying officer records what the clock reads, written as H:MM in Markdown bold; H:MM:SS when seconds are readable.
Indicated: **4:52**
